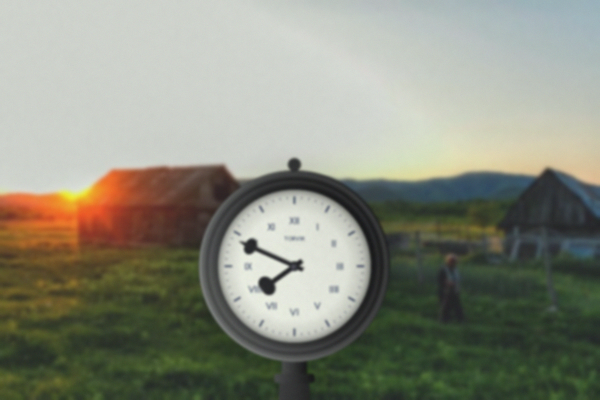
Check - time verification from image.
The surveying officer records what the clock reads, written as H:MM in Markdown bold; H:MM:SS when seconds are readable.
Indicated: **7:49**
